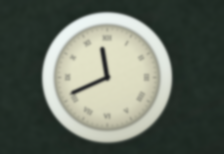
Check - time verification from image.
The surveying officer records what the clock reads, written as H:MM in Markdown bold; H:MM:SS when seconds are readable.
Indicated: **11:41**
